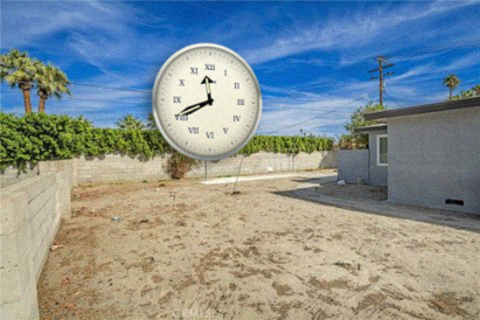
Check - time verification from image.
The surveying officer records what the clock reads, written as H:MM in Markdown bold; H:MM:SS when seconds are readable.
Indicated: **11:41**
